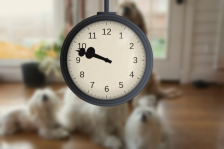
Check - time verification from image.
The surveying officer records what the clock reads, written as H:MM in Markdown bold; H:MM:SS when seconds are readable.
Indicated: **9:48**
